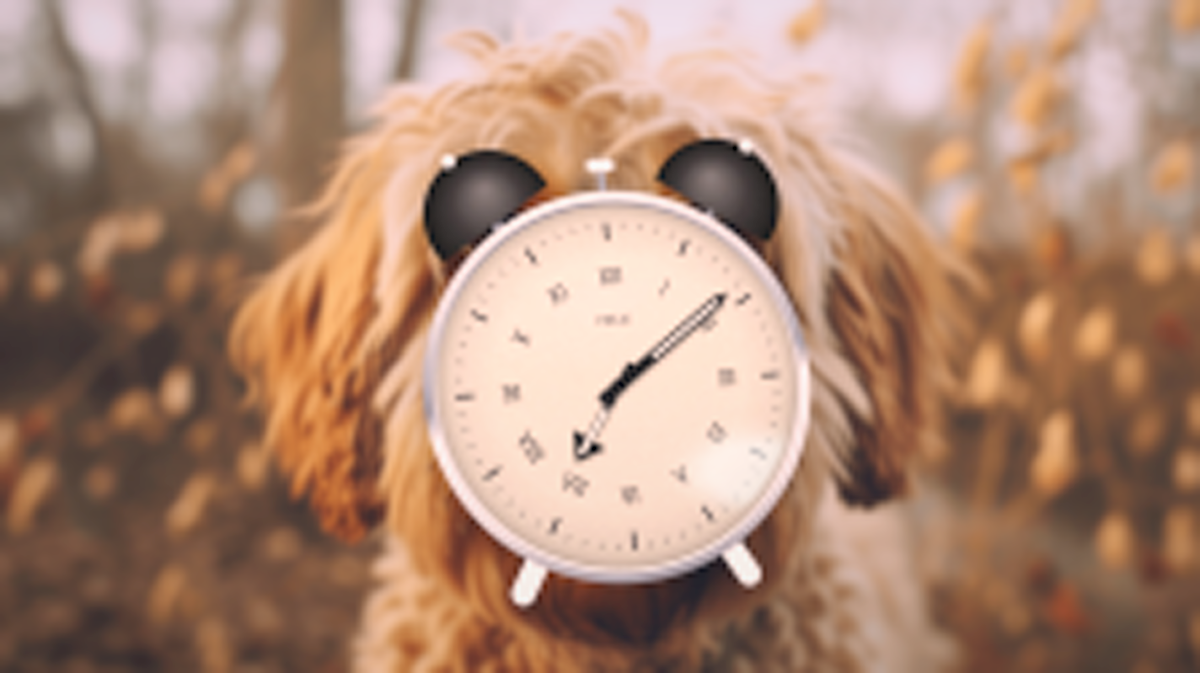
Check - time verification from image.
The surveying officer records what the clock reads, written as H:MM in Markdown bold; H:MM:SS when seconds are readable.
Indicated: **7:09**
